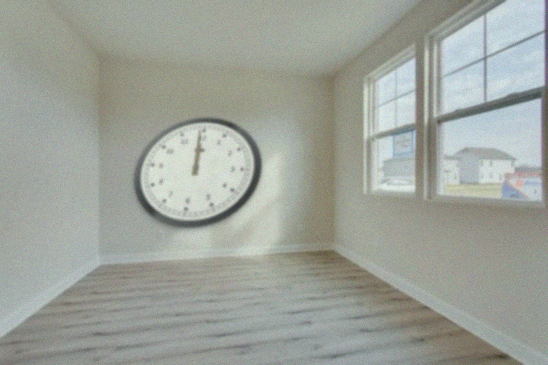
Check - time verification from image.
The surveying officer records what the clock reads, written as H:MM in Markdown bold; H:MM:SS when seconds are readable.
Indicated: **11:59**
